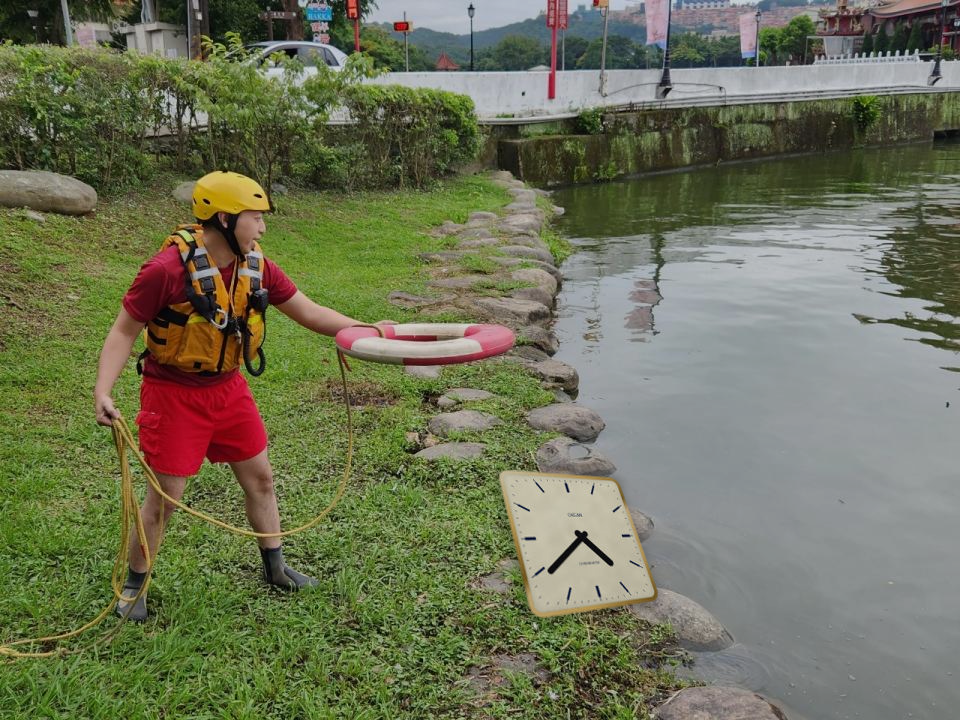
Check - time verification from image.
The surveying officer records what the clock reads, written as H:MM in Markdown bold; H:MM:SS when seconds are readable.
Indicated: **4:39**
